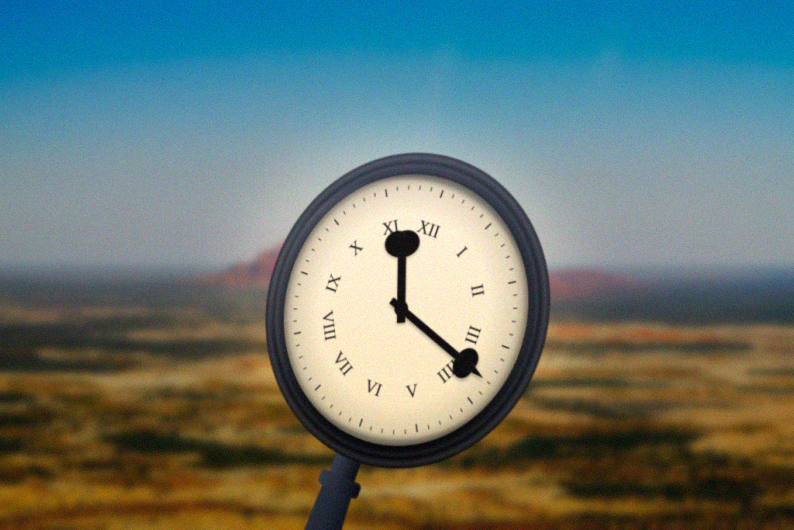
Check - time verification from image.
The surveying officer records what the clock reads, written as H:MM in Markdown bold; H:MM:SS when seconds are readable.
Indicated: **11:18**
